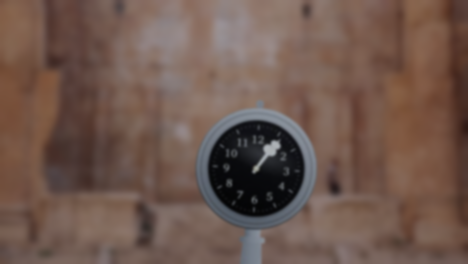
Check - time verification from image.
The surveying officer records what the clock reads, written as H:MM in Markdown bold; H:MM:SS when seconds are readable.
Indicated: **1:06**
